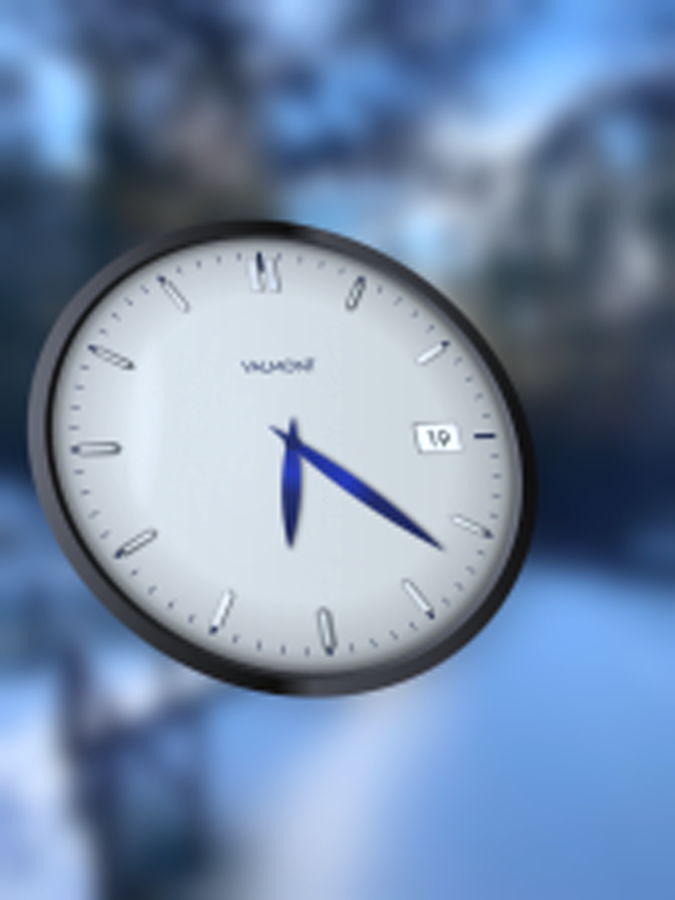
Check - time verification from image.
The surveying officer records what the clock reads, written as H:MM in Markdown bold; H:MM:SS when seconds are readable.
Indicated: **6:22**
